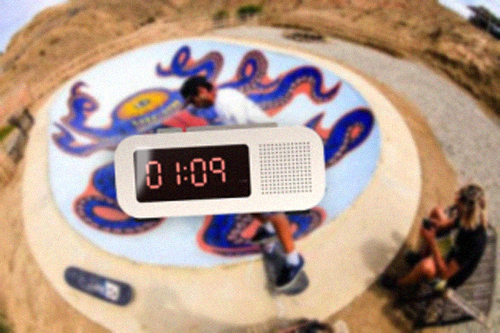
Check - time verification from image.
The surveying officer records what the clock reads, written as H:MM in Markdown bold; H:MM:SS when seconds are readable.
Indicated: **1:09**
